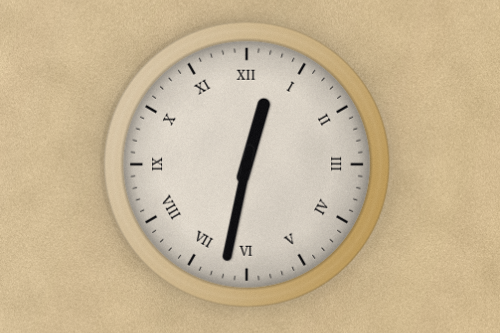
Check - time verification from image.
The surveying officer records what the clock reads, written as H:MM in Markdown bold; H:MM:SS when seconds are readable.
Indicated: **12:32**
